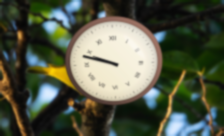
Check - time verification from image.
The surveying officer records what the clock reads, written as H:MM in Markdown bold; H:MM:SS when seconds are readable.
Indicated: **9:48**
